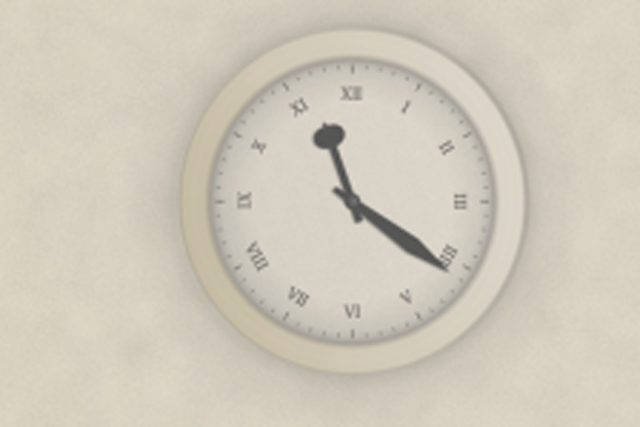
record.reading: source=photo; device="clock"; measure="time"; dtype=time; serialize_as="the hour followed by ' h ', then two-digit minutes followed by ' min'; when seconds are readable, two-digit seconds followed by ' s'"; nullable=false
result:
11 h 21 min
